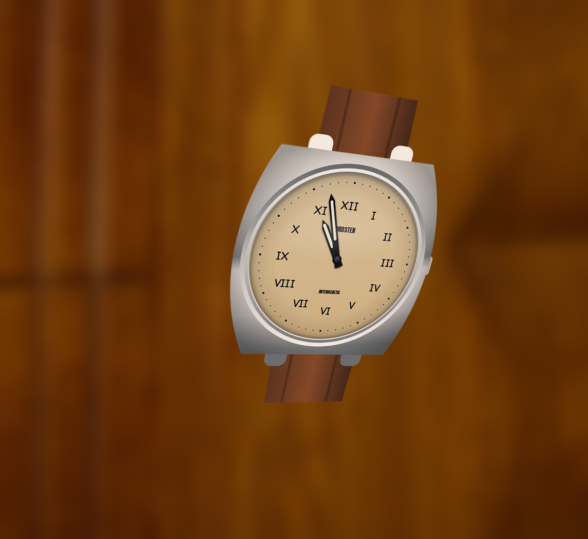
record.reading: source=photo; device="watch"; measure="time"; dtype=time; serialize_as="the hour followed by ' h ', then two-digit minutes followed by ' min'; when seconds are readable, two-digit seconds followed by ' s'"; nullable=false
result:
10 h 57 min
